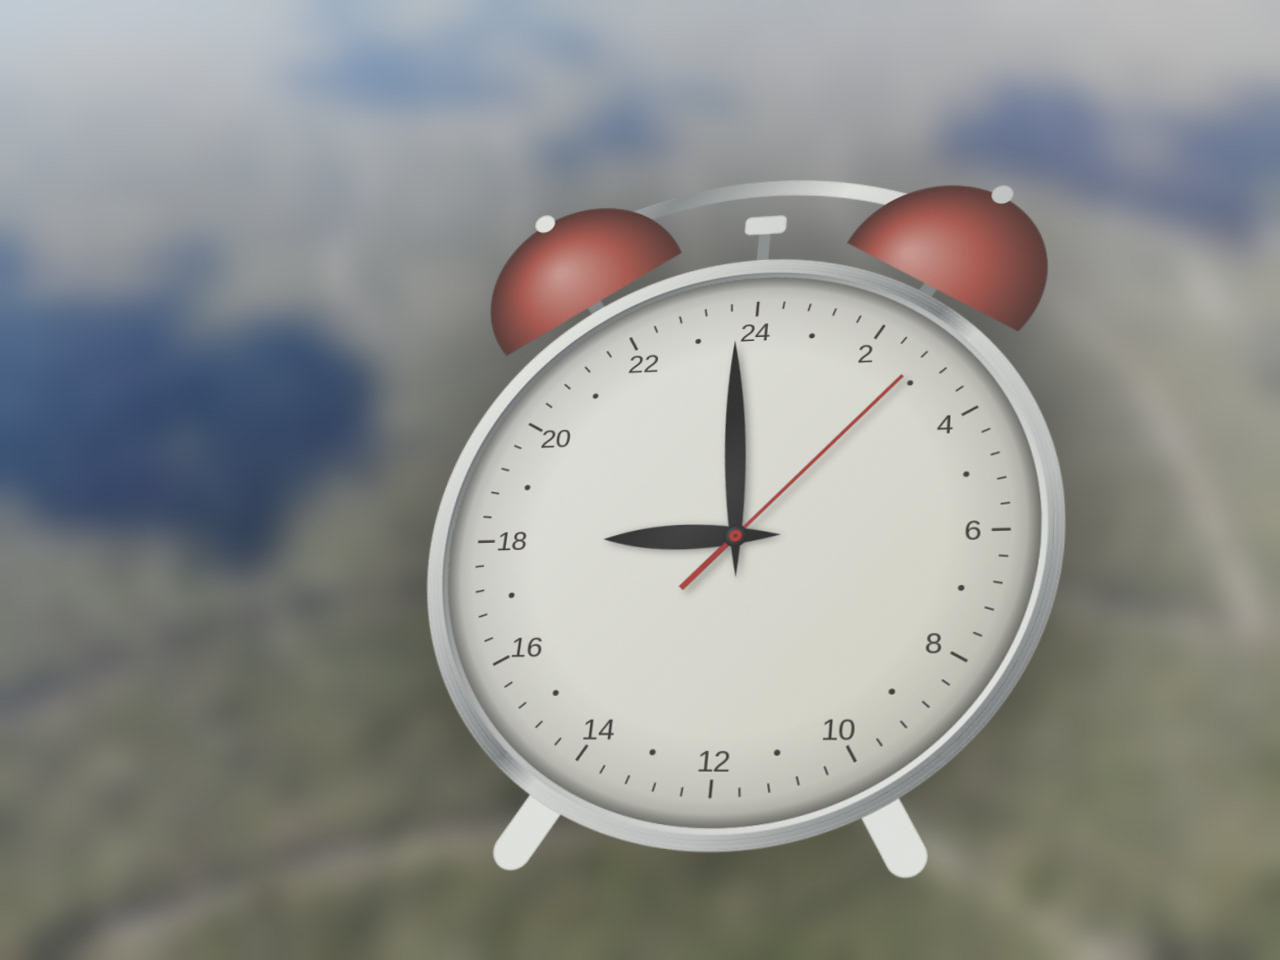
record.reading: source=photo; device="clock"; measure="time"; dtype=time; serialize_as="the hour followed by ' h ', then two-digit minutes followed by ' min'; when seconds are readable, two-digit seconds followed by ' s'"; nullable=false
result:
17 h 59 min 07 s
